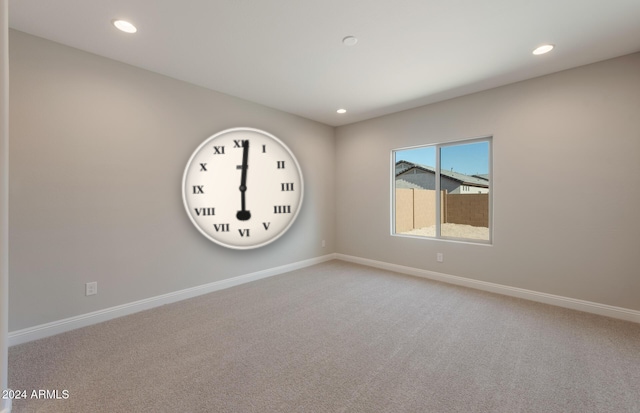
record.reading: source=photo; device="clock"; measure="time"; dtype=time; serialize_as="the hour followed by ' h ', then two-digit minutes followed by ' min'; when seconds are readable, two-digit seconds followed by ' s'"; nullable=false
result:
6 h 01 min
